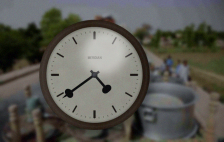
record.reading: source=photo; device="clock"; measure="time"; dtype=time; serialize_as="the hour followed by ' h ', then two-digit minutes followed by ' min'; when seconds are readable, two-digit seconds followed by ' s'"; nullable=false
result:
4 h 39 min
